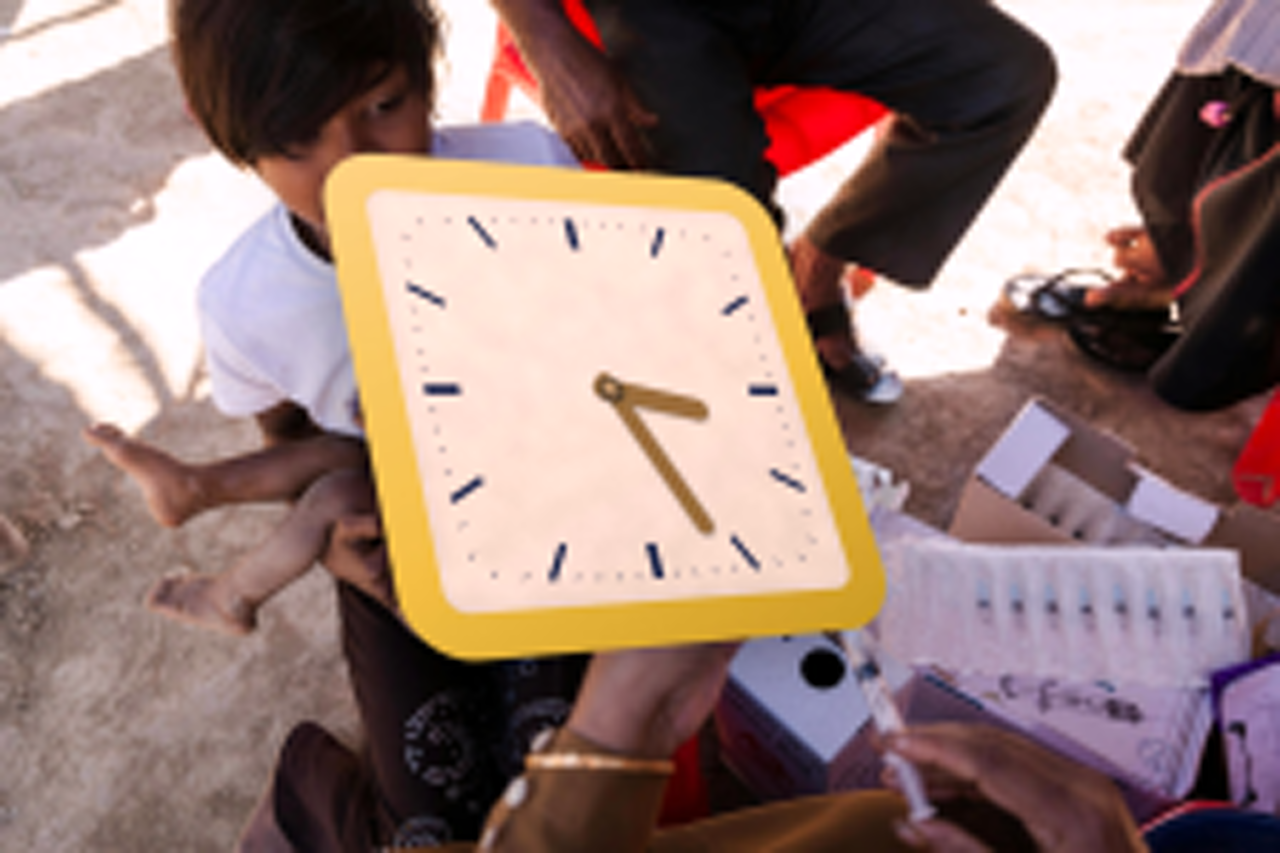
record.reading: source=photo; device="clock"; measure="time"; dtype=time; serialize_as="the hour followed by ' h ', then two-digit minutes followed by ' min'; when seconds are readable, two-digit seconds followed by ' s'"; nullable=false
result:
3 h 26 min
